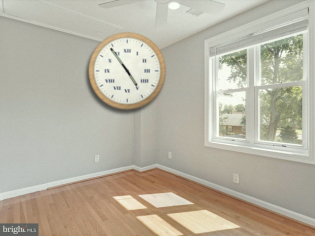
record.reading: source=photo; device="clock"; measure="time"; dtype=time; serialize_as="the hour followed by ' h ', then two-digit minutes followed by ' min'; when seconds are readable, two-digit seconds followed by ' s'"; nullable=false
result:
4 h 54 min
